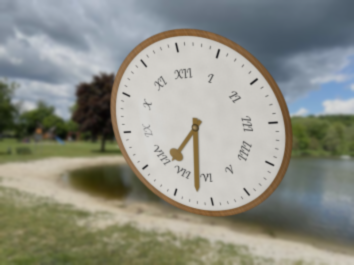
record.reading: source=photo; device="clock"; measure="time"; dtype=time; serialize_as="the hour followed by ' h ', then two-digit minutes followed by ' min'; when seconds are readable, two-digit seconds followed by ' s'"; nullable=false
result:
7 h 32 min
